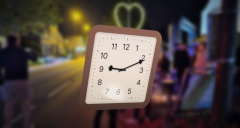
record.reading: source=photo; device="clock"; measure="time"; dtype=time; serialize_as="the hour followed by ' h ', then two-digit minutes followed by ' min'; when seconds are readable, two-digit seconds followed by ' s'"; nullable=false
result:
9 h 11 min
